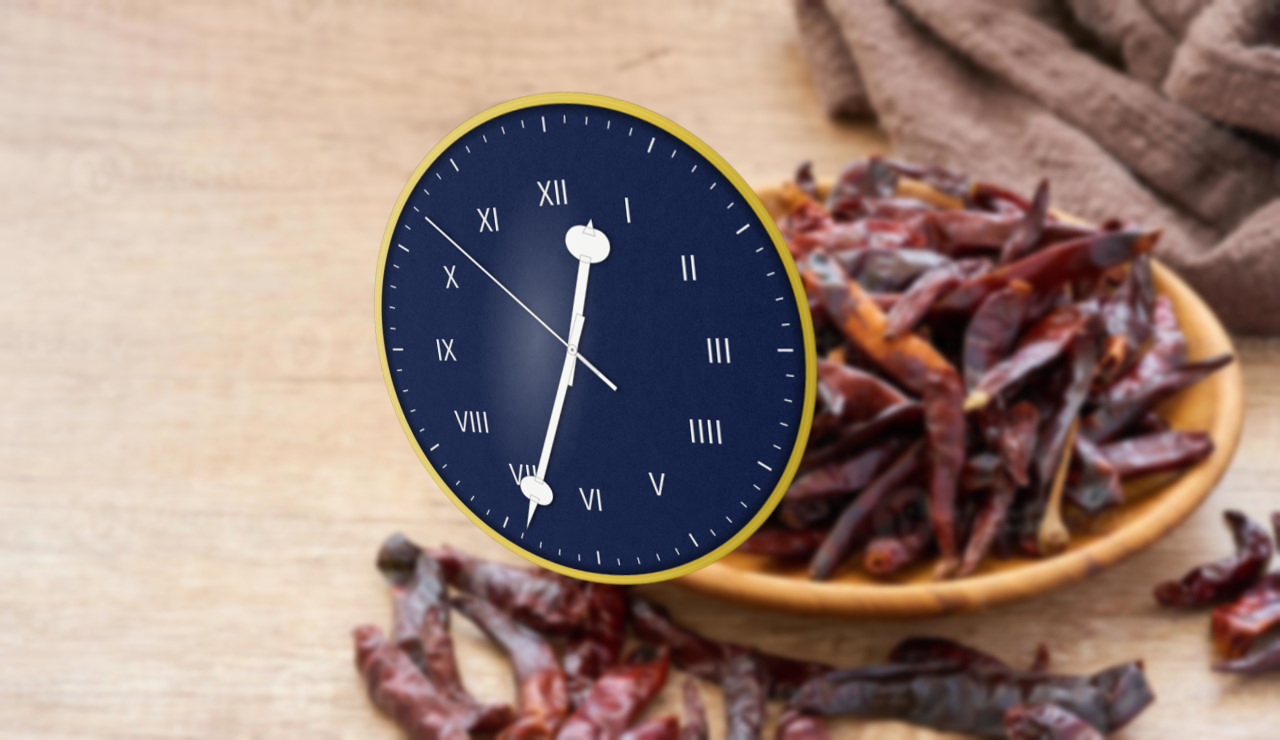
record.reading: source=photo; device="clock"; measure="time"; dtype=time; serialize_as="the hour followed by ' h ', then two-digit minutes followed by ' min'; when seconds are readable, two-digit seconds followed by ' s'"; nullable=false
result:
12 h 33 min 52 s
